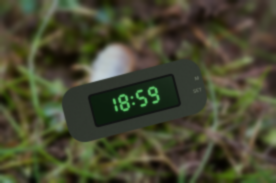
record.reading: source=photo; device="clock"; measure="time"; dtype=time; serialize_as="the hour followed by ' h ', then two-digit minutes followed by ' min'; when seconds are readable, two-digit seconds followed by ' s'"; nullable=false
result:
18 h 59 min
